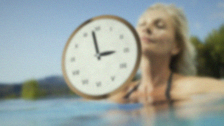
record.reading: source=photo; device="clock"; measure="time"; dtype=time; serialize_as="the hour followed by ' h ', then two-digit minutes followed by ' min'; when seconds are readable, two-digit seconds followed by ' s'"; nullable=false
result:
2 h 58 min
